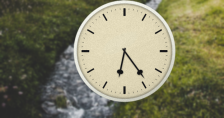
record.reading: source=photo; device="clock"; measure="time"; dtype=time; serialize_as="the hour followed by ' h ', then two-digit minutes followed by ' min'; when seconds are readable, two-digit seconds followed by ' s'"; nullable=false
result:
6 h 24 min
